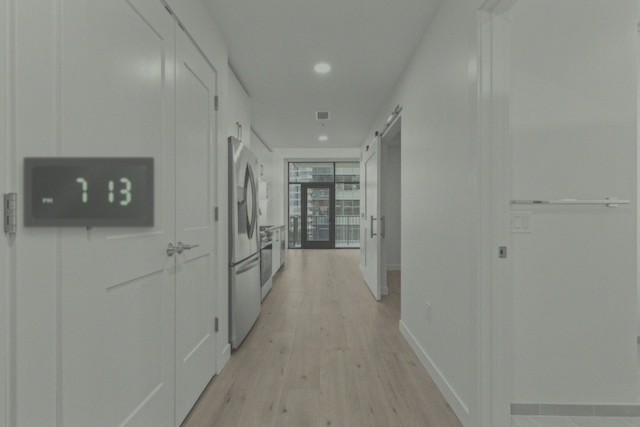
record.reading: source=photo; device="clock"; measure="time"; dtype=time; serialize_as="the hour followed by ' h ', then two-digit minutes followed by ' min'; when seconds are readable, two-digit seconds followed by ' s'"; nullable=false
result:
7 h 13 min
